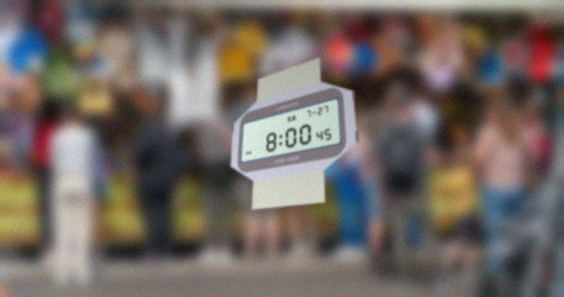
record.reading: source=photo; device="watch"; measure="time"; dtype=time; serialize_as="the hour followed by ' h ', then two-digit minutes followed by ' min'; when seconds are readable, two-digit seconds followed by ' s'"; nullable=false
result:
8 h 00 min
